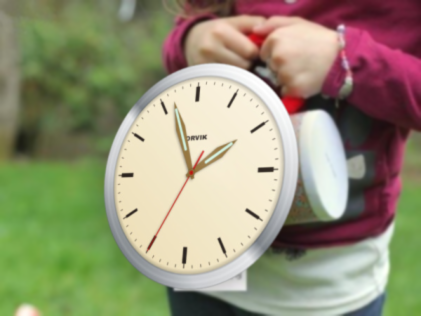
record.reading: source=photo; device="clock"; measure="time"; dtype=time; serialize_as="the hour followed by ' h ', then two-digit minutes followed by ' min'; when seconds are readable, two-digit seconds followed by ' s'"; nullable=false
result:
1 h 56 min 35 s
